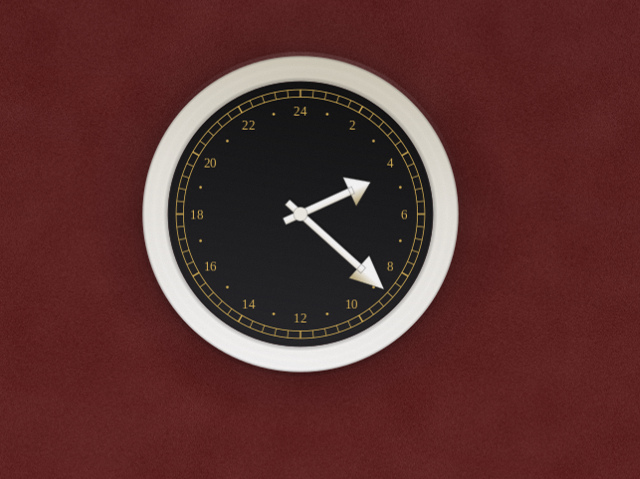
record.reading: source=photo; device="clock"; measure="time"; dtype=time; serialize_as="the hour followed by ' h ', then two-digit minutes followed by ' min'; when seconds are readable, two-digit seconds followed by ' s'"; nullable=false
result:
4 h 22 min
